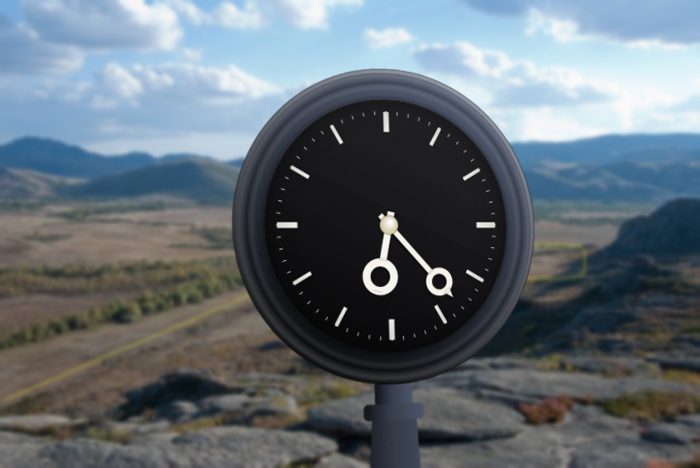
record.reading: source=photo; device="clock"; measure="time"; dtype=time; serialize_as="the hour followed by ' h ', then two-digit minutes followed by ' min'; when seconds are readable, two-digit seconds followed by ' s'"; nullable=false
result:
6 h 23 min
